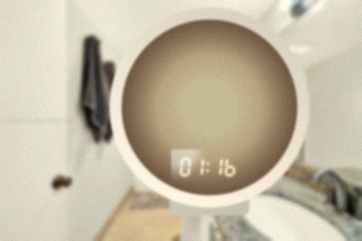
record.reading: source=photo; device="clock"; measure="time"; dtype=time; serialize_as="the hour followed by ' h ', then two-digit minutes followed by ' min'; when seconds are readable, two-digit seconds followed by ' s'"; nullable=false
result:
1 h 16 min
